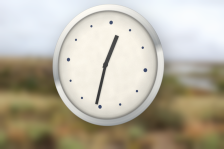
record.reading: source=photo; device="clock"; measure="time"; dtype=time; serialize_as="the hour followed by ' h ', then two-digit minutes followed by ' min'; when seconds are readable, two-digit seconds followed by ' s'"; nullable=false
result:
12 h 31 min
